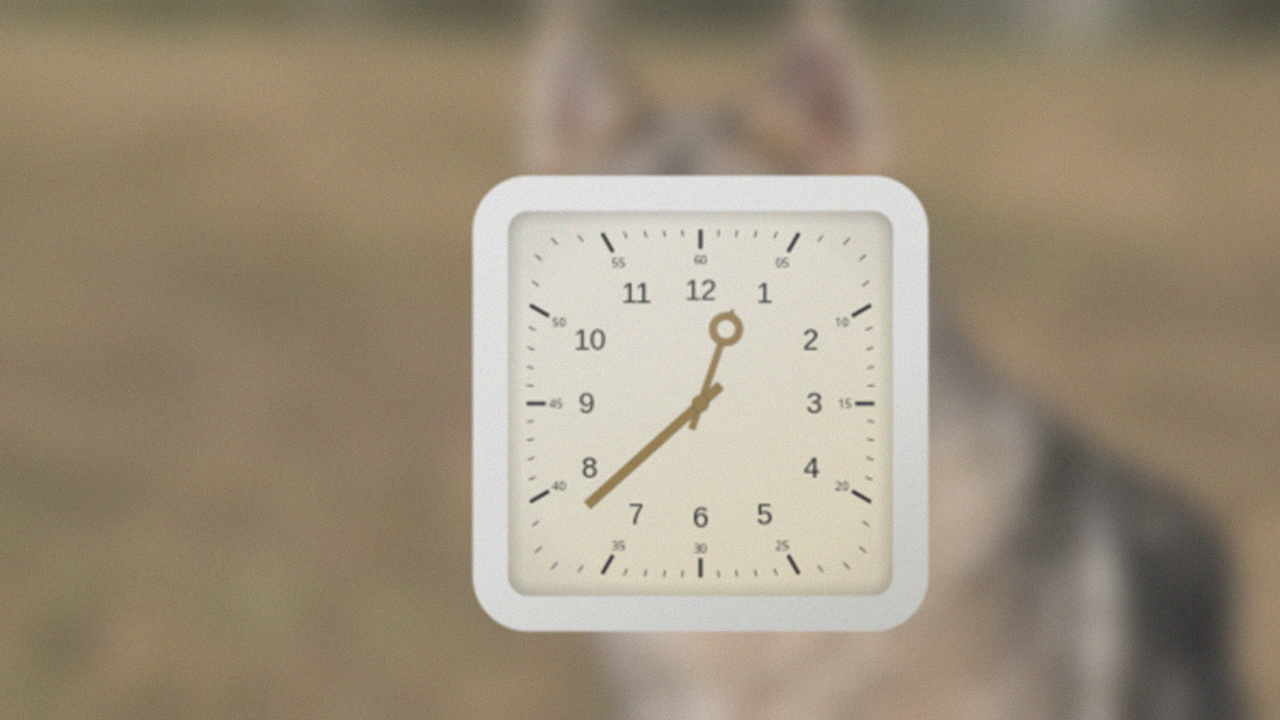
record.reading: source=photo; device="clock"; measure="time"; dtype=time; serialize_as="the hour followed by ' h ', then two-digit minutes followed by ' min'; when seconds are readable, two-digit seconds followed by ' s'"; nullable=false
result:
12 h 38 min
